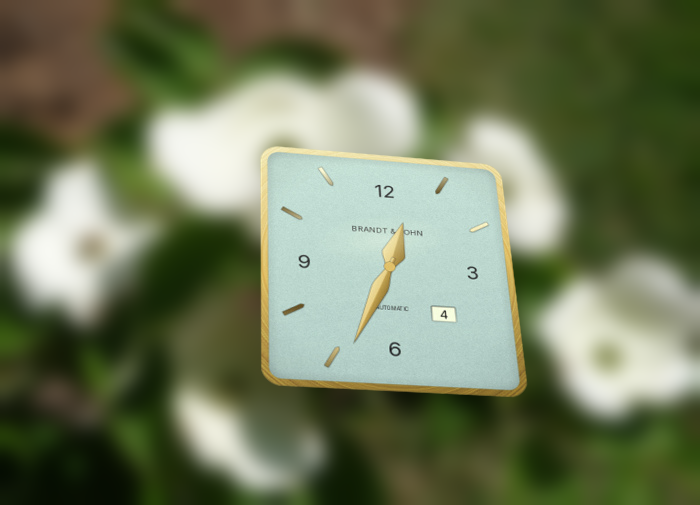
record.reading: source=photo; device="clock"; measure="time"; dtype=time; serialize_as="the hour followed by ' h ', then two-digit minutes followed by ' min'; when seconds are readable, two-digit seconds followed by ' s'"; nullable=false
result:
12 h 34 min
